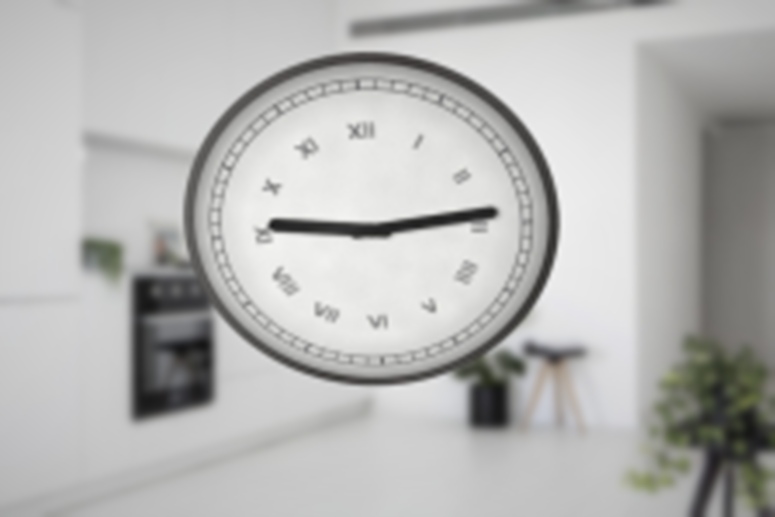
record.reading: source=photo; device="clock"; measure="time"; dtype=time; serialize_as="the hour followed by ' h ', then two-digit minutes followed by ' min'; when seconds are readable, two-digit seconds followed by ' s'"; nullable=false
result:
9 h 14 min
